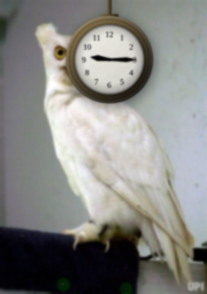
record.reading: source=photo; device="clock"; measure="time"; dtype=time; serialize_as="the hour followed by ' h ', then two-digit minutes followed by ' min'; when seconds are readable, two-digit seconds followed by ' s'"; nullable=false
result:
9 h 15 min
